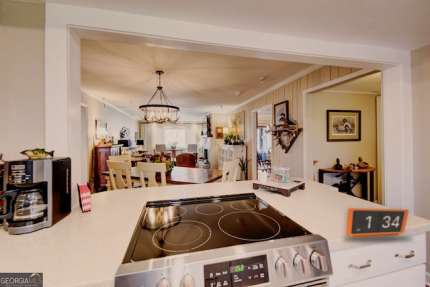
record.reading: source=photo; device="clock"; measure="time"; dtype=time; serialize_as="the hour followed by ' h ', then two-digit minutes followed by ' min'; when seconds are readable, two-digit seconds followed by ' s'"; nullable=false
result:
1 h 34 min
